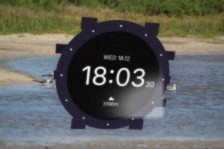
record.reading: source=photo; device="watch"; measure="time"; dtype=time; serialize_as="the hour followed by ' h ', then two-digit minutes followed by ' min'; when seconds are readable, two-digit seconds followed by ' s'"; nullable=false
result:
18 h 03 min
